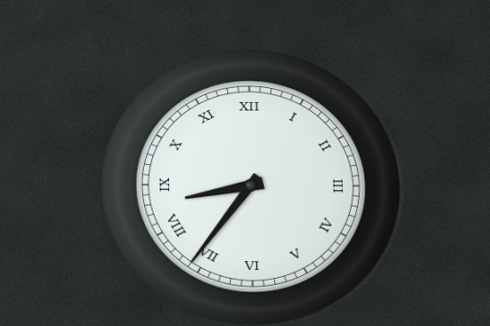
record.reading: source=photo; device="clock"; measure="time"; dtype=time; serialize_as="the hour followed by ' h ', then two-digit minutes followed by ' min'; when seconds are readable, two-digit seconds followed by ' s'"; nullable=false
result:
8 h 36 min
